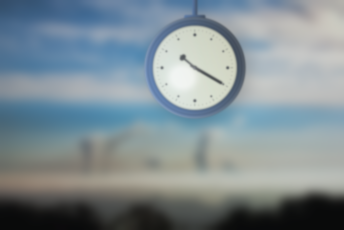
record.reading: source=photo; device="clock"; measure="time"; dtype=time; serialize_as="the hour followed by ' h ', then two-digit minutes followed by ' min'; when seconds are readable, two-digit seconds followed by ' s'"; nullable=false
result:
10 h 20 min
